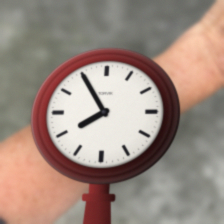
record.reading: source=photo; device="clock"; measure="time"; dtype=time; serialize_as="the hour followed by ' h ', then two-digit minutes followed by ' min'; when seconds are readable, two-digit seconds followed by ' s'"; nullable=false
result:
7 h 55 min
